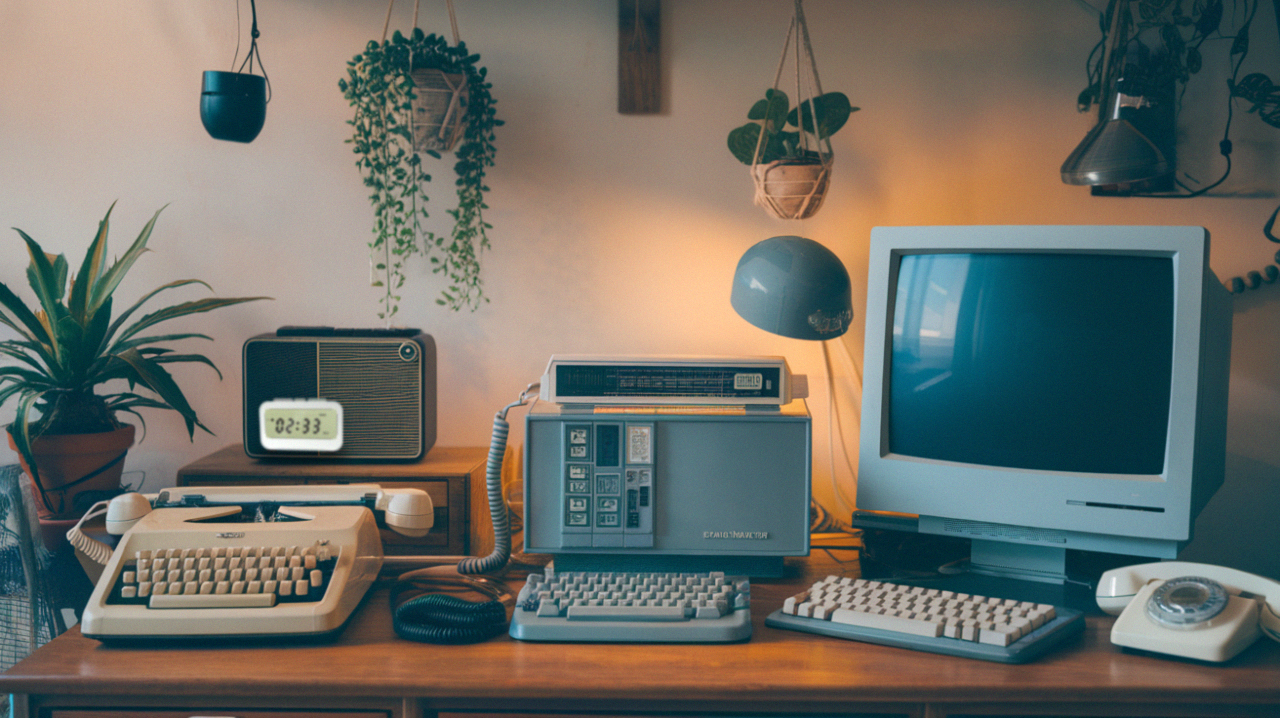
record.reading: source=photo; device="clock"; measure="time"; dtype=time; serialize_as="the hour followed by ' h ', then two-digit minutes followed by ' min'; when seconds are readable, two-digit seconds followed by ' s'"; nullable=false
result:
2 h 33 min
